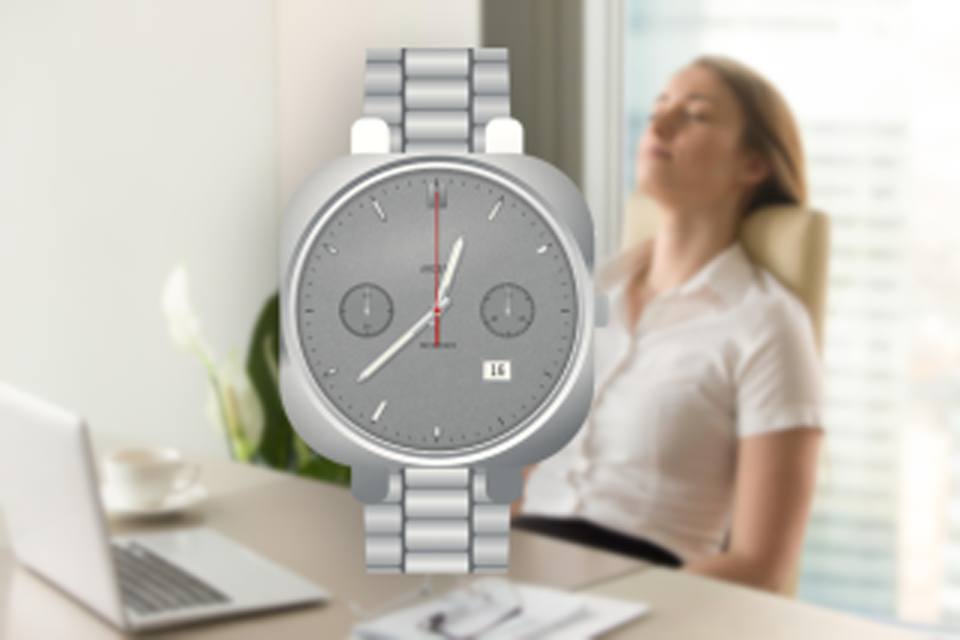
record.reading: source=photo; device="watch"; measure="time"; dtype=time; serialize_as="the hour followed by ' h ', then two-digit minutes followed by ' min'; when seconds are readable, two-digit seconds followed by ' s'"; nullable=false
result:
12 h 38 min
